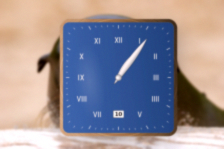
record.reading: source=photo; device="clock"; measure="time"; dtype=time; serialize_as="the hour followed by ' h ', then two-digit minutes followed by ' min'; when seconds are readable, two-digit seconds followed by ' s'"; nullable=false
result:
1 h 06 min
